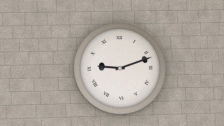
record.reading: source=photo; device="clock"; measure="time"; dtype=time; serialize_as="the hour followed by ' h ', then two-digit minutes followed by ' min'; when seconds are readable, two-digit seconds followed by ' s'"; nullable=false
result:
9 h 12 min
